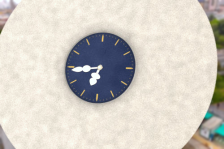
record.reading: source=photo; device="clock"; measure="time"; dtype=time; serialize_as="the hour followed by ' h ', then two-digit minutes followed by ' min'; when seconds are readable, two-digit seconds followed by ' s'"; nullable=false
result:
6 h 44 min
